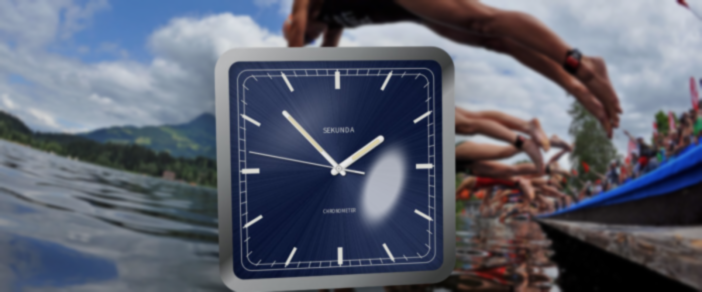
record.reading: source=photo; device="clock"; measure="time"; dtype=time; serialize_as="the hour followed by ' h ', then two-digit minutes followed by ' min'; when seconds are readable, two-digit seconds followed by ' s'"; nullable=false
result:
1 h 52 min 47 s
